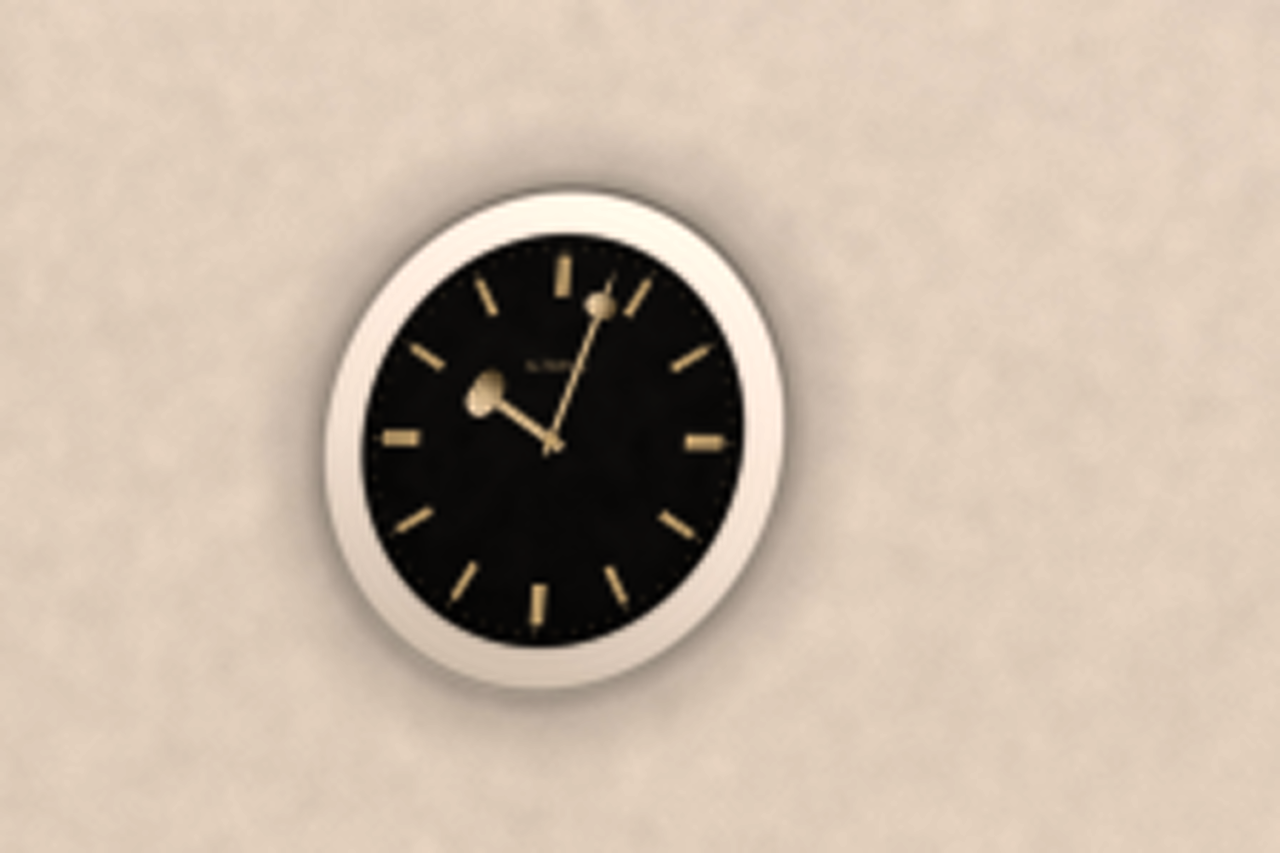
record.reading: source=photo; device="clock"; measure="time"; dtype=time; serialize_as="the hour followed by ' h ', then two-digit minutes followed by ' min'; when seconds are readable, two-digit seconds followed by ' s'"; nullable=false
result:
10 h 03 min
